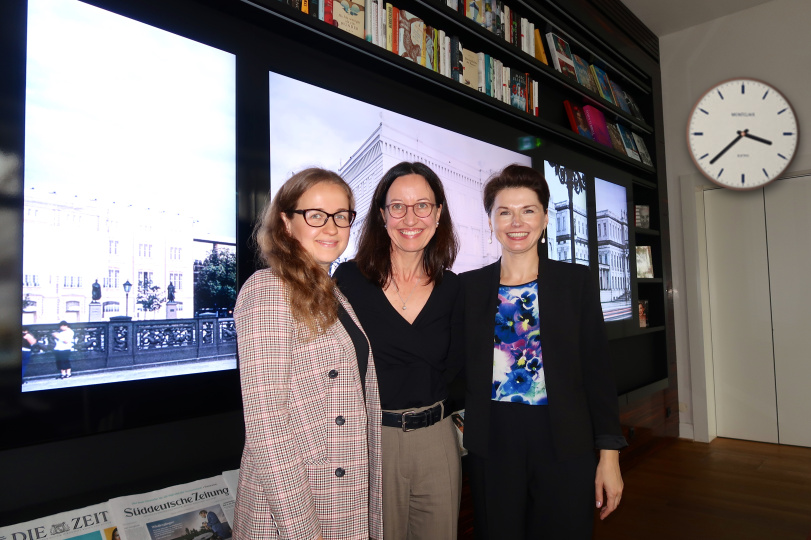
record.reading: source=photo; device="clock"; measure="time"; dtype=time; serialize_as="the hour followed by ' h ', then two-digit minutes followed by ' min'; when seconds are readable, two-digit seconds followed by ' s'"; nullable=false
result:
3 h 38 min
